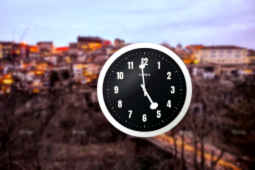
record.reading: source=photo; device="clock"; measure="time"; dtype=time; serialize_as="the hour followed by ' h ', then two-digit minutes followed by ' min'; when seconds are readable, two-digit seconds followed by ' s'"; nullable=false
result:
4 h 59 min
